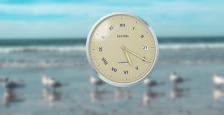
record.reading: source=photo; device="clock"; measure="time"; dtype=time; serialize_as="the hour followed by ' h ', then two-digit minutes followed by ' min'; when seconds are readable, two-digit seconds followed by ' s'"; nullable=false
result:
5 h 20 min
